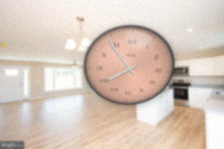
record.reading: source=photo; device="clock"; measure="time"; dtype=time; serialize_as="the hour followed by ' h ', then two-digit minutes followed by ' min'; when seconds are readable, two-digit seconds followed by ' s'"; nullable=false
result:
7 h 54 min
